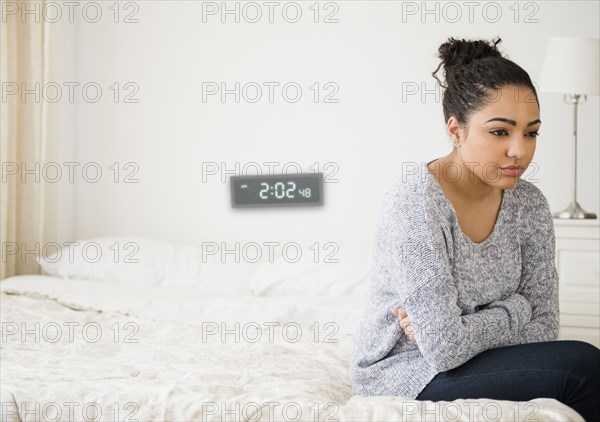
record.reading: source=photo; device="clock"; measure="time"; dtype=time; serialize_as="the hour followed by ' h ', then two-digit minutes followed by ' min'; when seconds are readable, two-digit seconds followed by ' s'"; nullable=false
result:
2 h 02 min
